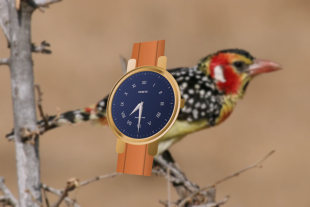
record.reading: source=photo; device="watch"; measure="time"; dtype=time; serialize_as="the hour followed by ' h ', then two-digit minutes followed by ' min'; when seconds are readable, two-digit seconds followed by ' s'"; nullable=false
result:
7 h 30 min
